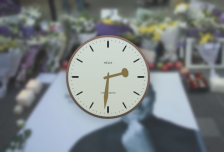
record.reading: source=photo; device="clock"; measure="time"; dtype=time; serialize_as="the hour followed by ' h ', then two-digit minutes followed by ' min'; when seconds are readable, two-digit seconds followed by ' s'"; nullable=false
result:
2 h 31 min
